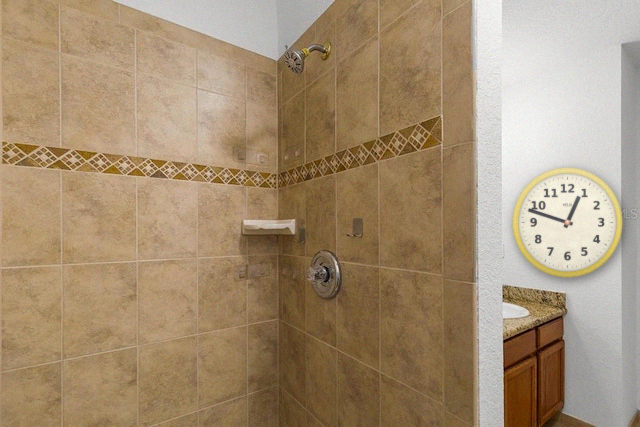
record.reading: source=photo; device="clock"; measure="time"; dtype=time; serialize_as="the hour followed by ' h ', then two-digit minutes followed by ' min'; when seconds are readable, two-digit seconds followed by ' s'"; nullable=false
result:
12 h 48 min
